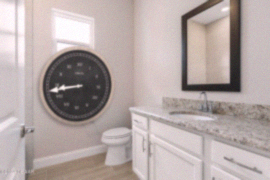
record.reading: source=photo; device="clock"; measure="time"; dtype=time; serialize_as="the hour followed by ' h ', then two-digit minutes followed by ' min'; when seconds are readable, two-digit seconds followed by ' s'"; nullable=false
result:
8 h 43 min
